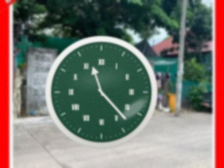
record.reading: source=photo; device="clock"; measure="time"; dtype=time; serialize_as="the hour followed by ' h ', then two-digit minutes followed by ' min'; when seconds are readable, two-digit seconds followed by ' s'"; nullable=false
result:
11 h 23 min
